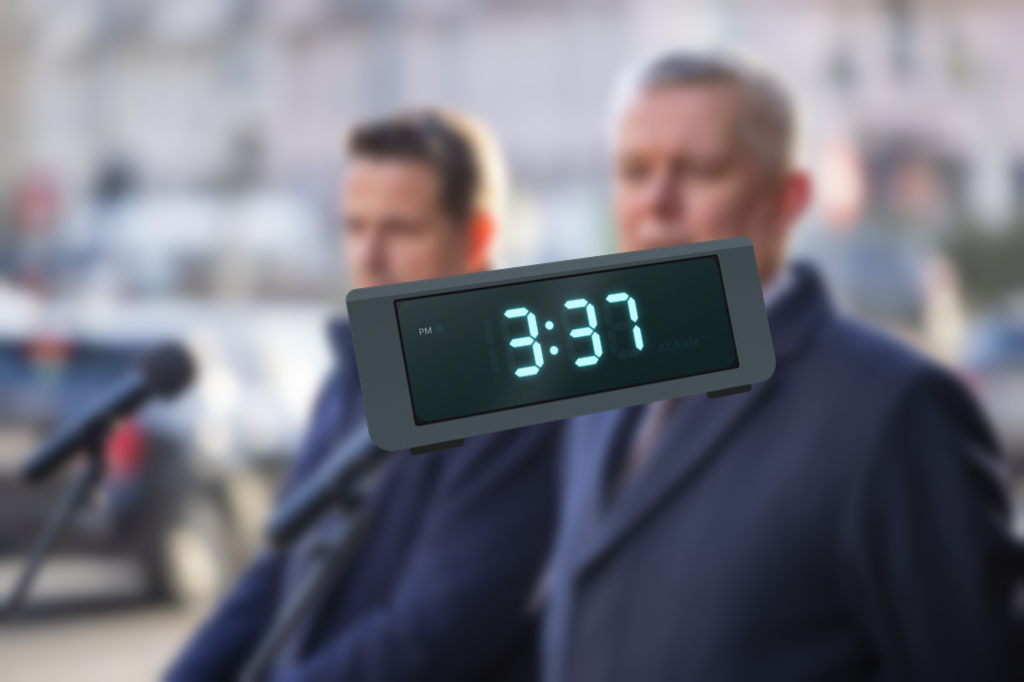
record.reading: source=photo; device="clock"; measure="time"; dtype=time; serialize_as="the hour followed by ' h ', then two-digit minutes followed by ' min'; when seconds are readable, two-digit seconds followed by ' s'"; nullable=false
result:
3 h 37 min
